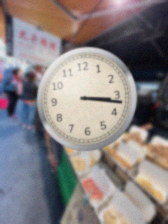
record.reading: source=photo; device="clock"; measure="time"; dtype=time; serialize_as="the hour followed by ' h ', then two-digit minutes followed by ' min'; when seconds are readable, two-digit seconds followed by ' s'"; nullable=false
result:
3 h 17 min
